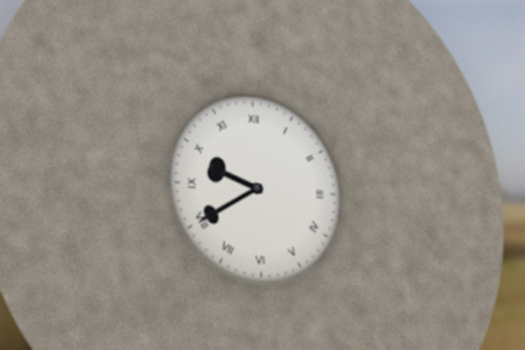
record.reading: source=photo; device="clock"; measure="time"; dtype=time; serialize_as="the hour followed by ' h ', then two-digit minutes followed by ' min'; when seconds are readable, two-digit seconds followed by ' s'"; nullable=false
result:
9 h 40 min
